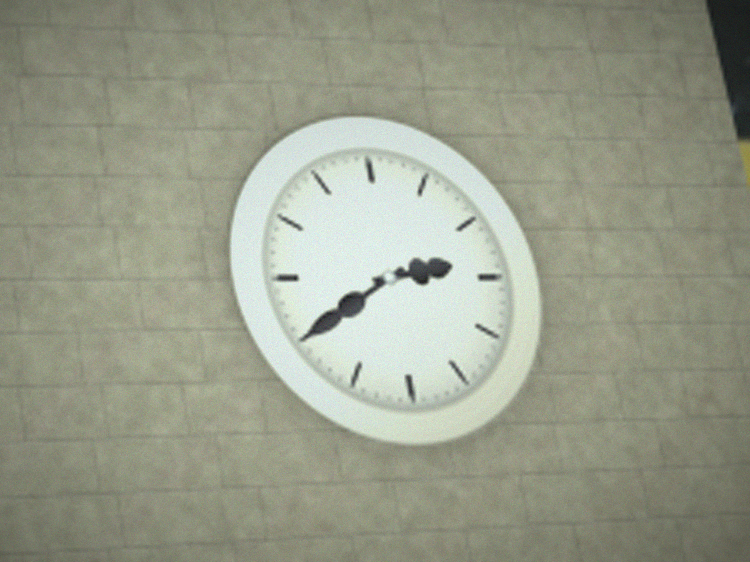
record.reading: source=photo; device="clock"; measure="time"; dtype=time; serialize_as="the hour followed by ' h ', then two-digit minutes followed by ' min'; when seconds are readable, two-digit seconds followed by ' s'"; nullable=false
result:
2 h 40 min
